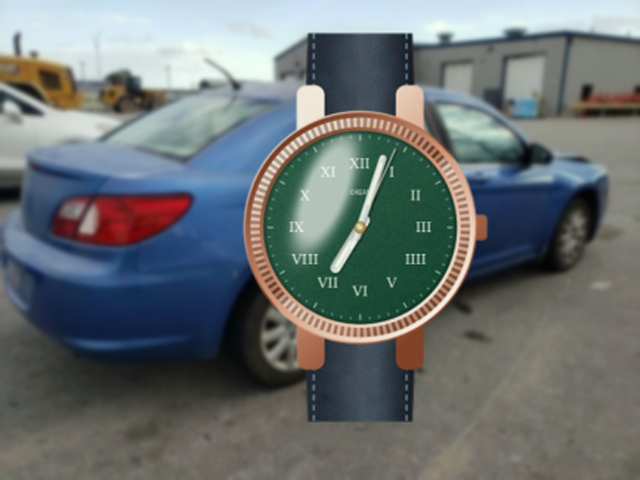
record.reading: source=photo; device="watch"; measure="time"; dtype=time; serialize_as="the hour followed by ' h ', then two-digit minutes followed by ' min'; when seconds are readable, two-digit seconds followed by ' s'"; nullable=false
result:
7 h 03 min 04 s
